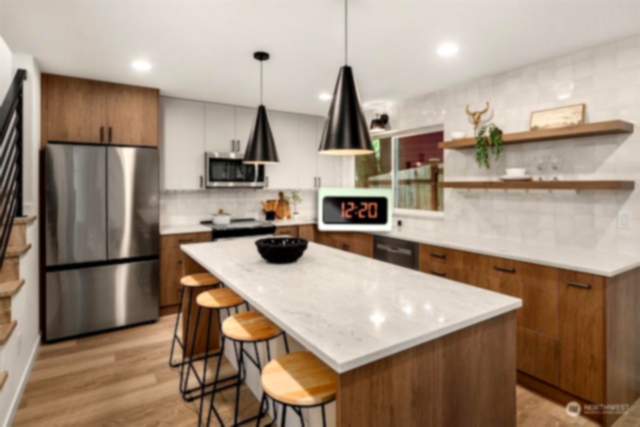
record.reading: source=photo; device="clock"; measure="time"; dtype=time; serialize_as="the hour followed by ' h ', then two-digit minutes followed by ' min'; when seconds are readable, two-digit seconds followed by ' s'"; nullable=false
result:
12 h 20 min
